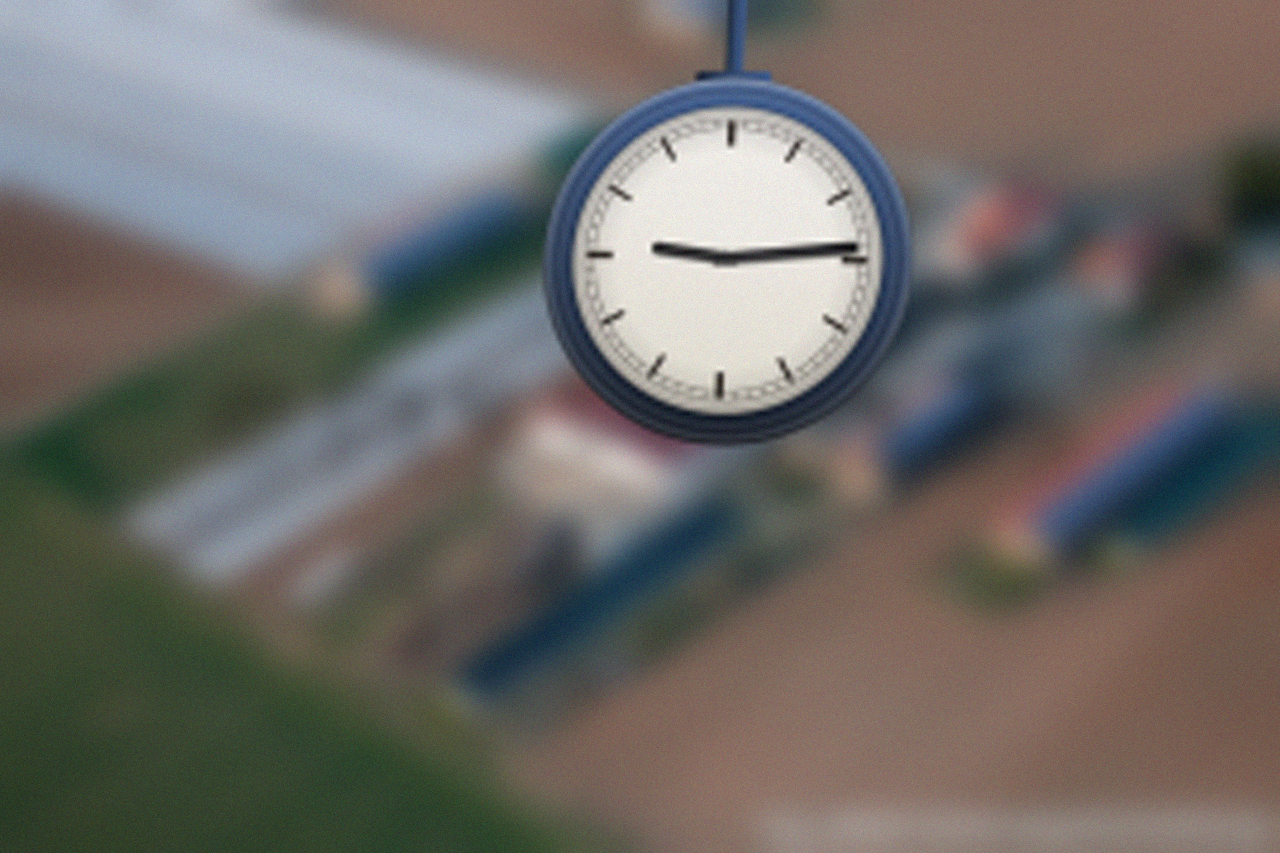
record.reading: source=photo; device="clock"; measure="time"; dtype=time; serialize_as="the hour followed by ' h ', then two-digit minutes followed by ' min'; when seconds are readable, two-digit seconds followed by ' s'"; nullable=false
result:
9 h 14 min
